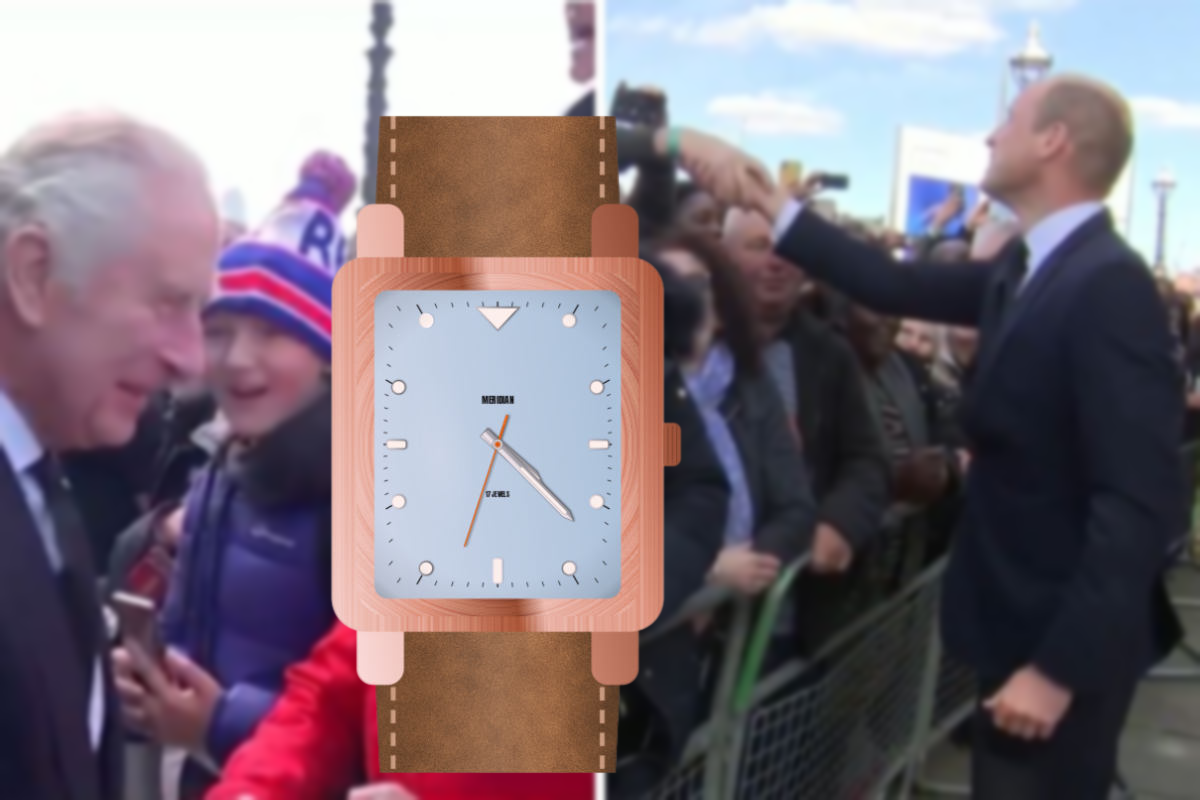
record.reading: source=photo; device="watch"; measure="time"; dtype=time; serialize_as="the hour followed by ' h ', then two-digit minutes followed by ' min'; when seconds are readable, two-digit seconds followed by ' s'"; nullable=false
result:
4 h 22 min 33 s
